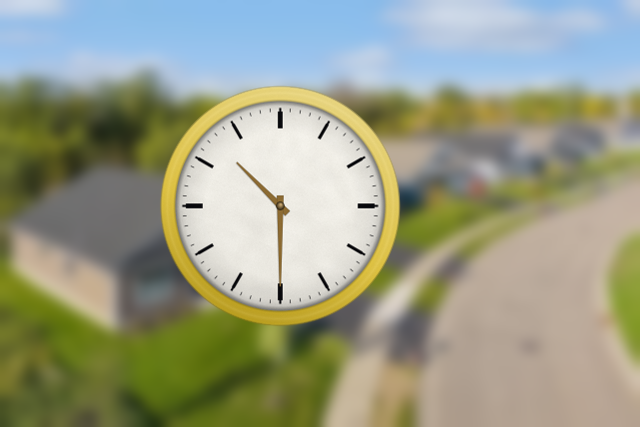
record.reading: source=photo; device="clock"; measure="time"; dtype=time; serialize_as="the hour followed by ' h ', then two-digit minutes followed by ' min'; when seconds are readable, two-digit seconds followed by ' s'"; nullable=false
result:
10 h 30 min
